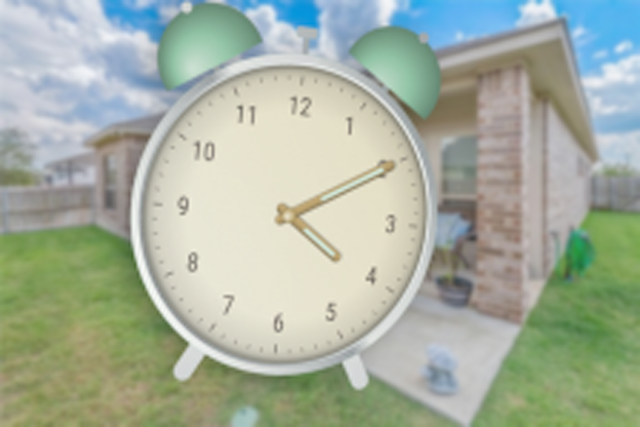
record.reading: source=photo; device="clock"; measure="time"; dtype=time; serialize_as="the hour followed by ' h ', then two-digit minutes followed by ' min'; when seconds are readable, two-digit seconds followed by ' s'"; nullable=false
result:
4 h 10 min
